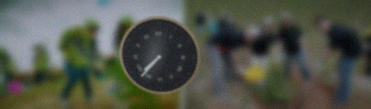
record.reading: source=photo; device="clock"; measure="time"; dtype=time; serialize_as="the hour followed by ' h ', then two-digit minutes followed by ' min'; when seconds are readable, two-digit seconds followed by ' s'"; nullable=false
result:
7 h 37 min
